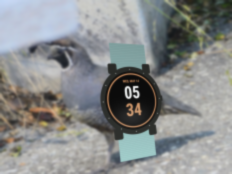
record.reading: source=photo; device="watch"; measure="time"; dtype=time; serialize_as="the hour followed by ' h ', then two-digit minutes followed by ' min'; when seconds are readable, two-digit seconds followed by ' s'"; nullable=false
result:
5 h 34 min
